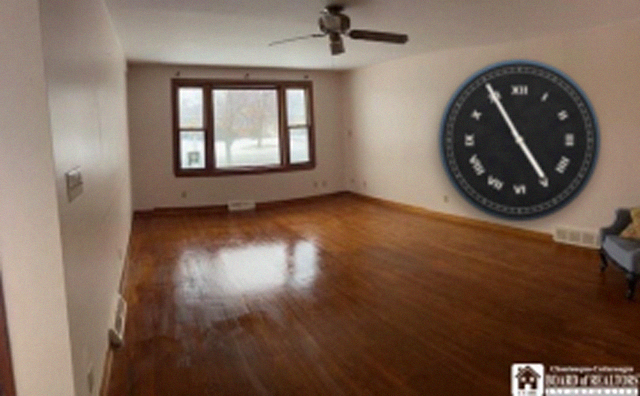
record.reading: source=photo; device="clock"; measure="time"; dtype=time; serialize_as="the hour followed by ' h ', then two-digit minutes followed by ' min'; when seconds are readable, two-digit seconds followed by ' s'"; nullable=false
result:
4 h 55 min
